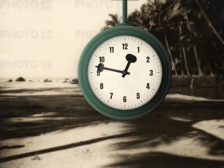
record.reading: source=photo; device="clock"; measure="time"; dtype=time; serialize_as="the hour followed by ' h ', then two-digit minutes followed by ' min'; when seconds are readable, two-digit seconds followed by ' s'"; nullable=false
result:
12 h 47 min
